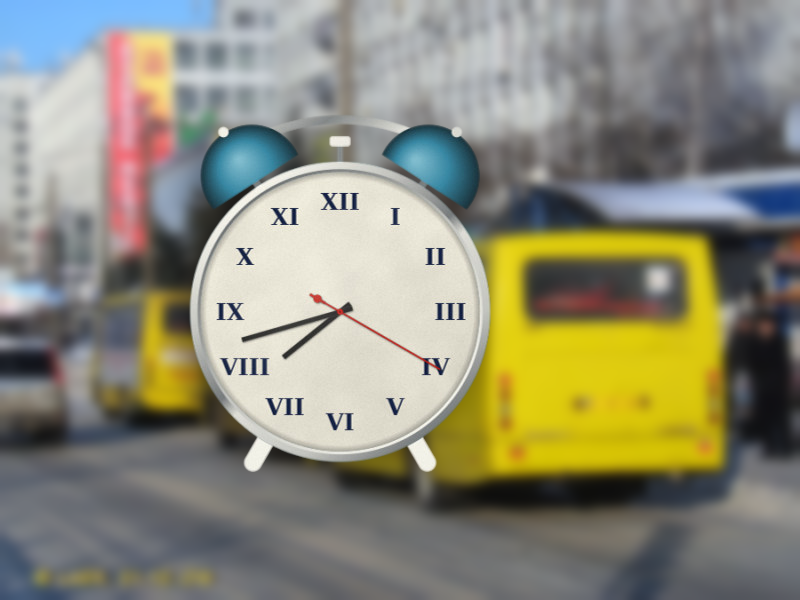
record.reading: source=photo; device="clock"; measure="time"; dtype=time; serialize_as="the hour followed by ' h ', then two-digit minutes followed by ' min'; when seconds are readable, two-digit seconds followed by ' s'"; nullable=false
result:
7 h 42 min 20 s
